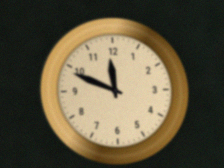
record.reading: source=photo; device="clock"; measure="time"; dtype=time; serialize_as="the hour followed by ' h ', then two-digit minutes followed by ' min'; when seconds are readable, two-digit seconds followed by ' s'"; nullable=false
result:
11 h 49 min
